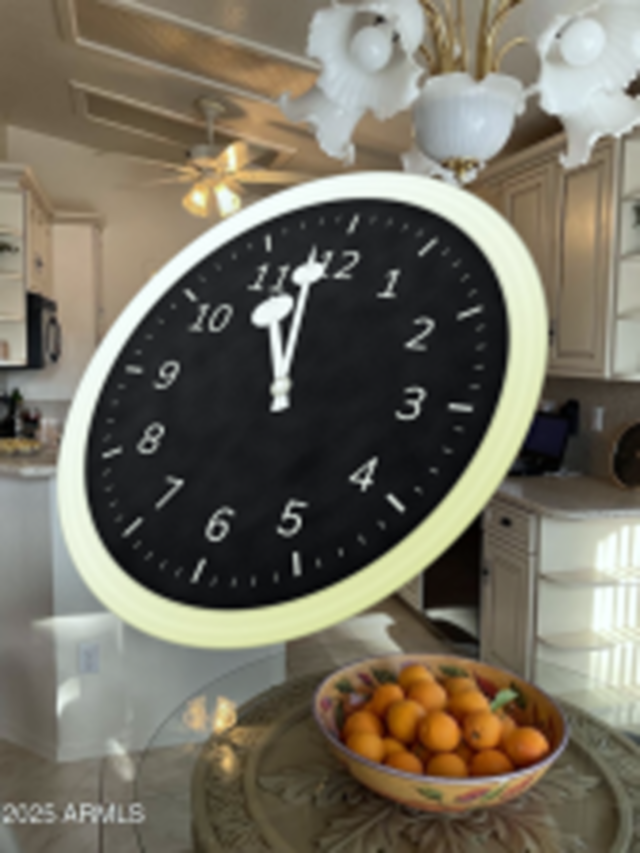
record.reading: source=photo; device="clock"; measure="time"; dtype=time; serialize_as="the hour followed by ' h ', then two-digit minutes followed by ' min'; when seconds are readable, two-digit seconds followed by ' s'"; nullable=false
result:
10 h 58 min
